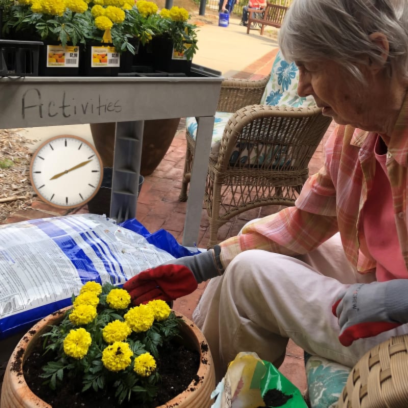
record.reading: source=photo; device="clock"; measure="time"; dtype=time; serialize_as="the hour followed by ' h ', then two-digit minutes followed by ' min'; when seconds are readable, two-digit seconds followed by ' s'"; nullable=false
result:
8 h 11 min
